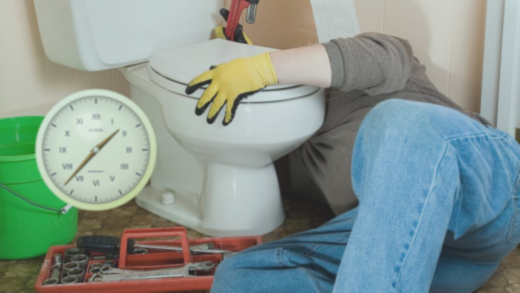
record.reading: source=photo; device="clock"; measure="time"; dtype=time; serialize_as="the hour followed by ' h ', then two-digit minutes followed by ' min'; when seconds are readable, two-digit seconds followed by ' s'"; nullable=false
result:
1 h 37 min
